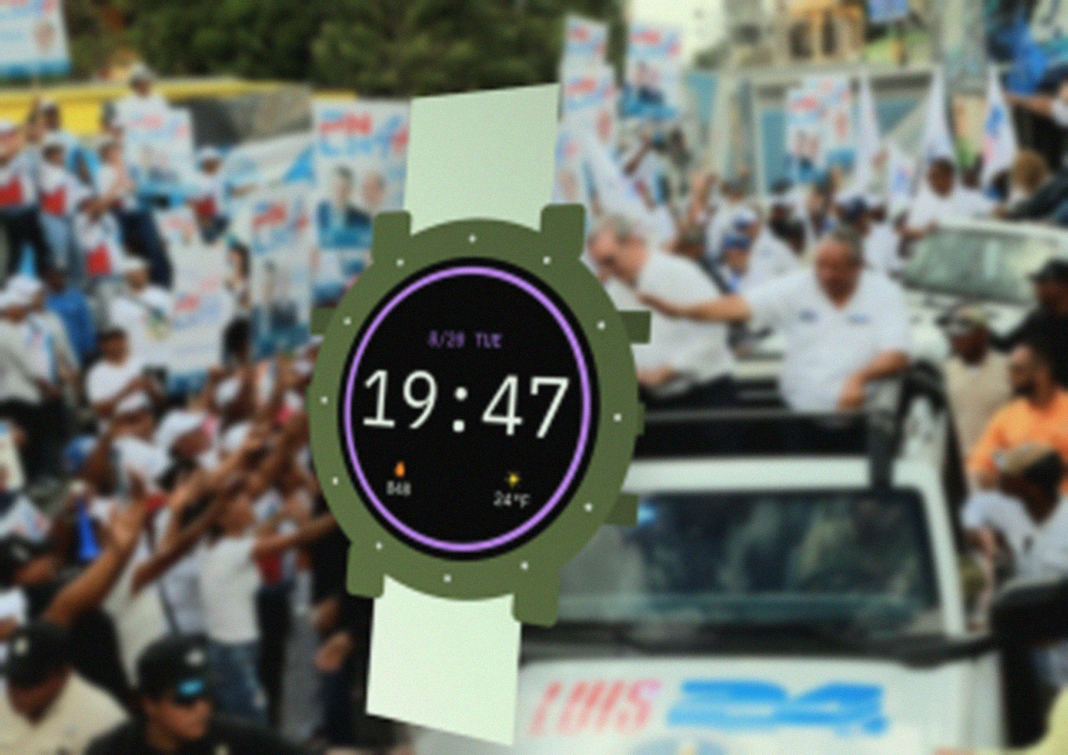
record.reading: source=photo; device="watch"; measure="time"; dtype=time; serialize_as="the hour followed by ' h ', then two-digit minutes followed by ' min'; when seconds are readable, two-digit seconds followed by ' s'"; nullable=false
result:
19 h 47 min
